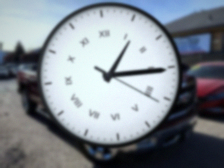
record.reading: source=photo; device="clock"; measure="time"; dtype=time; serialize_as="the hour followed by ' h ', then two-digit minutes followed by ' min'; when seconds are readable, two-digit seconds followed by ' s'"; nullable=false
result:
1 h 15 min 21 s
